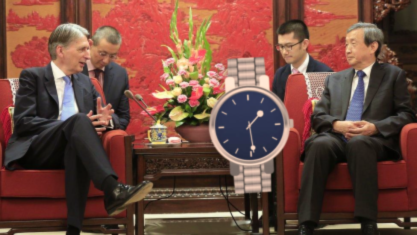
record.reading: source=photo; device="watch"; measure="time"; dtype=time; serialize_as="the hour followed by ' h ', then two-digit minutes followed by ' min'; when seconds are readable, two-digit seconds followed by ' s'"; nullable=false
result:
1 h 29 min
